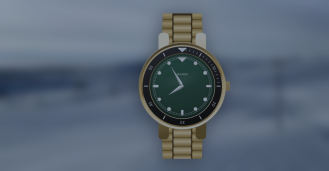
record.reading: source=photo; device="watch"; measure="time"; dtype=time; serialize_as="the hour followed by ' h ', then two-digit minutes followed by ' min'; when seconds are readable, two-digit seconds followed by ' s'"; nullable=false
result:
7 h 55 min
